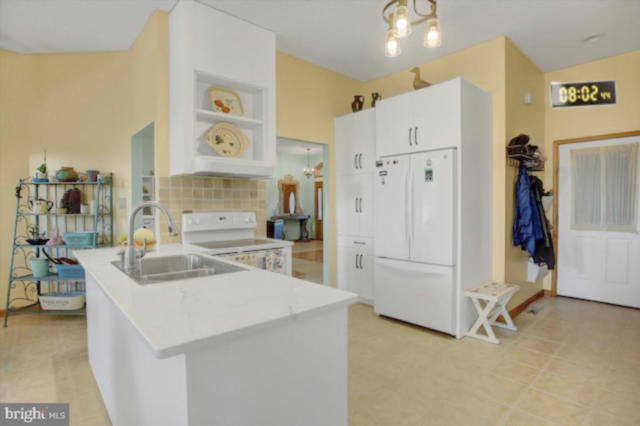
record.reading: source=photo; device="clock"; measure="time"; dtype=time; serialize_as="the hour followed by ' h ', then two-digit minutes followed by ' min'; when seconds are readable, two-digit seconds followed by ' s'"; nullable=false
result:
8 h 02 min
